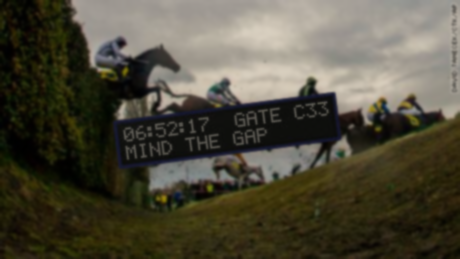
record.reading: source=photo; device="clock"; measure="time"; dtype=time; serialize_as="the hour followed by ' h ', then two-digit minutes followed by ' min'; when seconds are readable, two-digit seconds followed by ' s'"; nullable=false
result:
6 h 52 min 17 s
